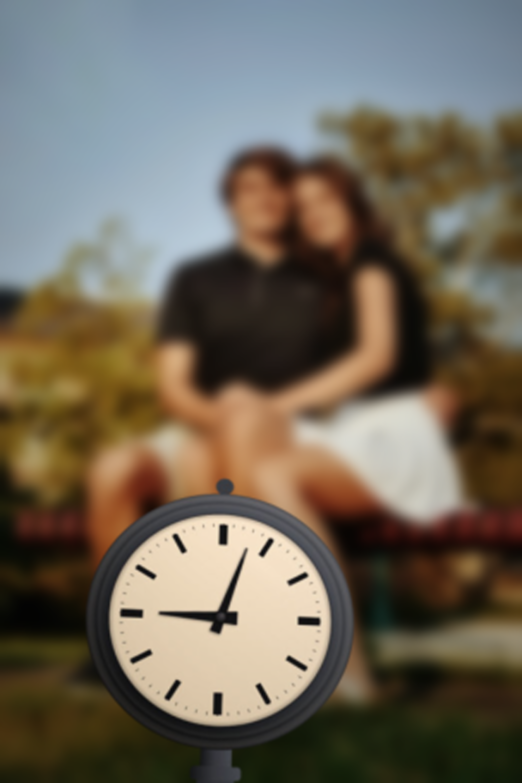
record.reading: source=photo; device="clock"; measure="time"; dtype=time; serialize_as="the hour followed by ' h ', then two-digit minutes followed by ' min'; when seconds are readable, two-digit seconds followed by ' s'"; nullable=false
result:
9 h 03 min
